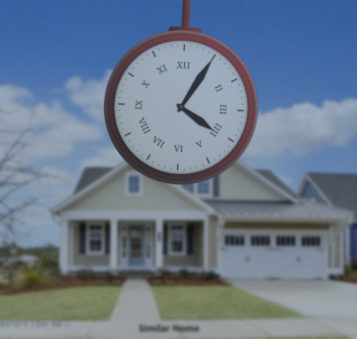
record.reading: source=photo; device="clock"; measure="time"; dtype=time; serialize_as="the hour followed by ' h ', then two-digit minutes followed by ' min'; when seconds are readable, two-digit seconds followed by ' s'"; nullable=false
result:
4 h 05 min
